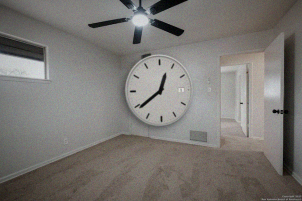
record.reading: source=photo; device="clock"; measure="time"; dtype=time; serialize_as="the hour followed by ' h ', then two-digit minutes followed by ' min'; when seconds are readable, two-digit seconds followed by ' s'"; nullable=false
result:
12 h 39 min
